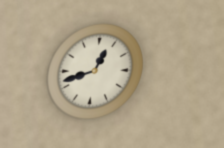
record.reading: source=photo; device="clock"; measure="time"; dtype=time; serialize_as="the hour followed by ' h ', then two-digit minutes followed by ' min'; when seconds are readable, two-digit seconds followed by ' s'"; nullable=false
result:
12 h 42 min
